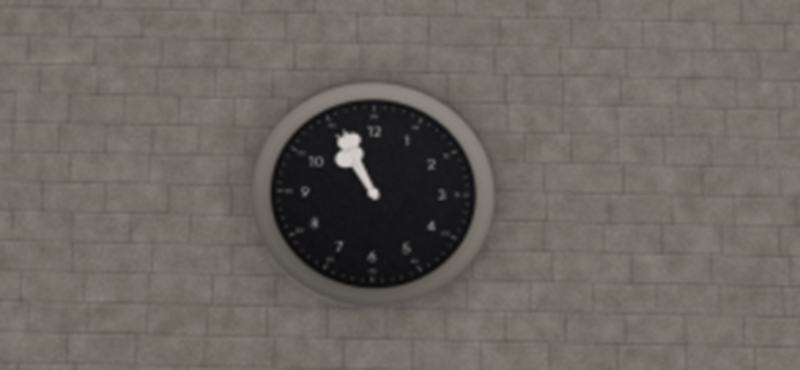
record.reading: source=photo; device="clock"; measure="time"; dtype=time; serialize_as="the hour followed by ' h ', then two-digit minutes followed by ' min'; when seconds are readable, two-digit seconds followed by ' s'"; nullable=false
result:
10 h 56 min
